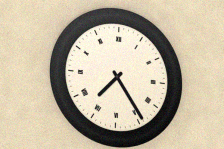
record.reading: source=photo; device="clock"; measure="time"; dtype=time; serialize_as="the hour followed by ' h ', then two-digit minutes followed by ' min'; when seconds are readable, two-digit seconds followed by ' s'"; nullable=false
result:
7 h 24 min
